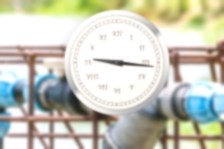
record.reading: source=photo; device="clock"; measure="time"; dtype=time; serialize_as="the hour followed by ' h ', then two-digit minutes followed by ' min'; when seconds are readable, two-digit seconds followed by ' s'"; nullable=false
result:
9 h 16 min
